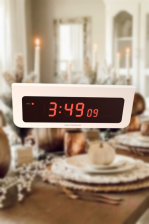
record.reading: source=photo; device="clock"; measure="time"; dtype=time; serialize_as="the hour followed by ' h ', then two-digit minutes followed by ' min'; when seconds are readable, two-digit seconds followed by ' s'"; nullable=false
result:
3 h 49 min 09 s
